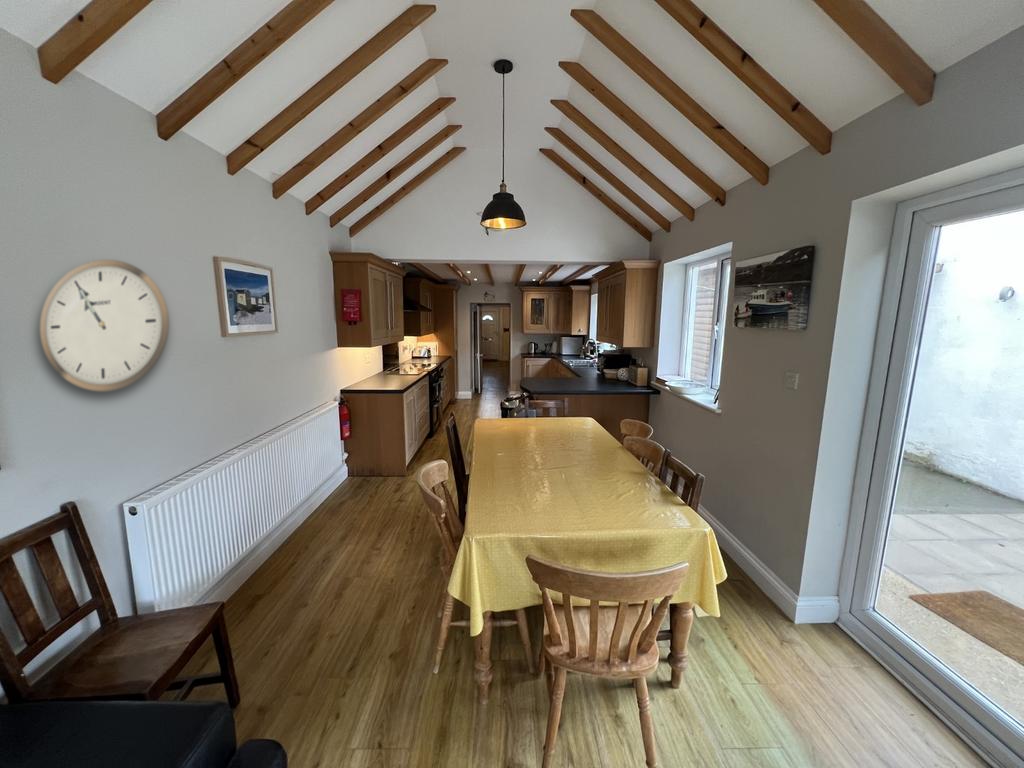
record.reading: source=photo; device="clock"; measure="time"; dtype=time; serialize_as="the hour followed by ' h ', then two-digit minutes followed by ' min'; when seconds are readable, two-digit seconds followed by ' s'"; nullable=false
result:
10 h 55 min
